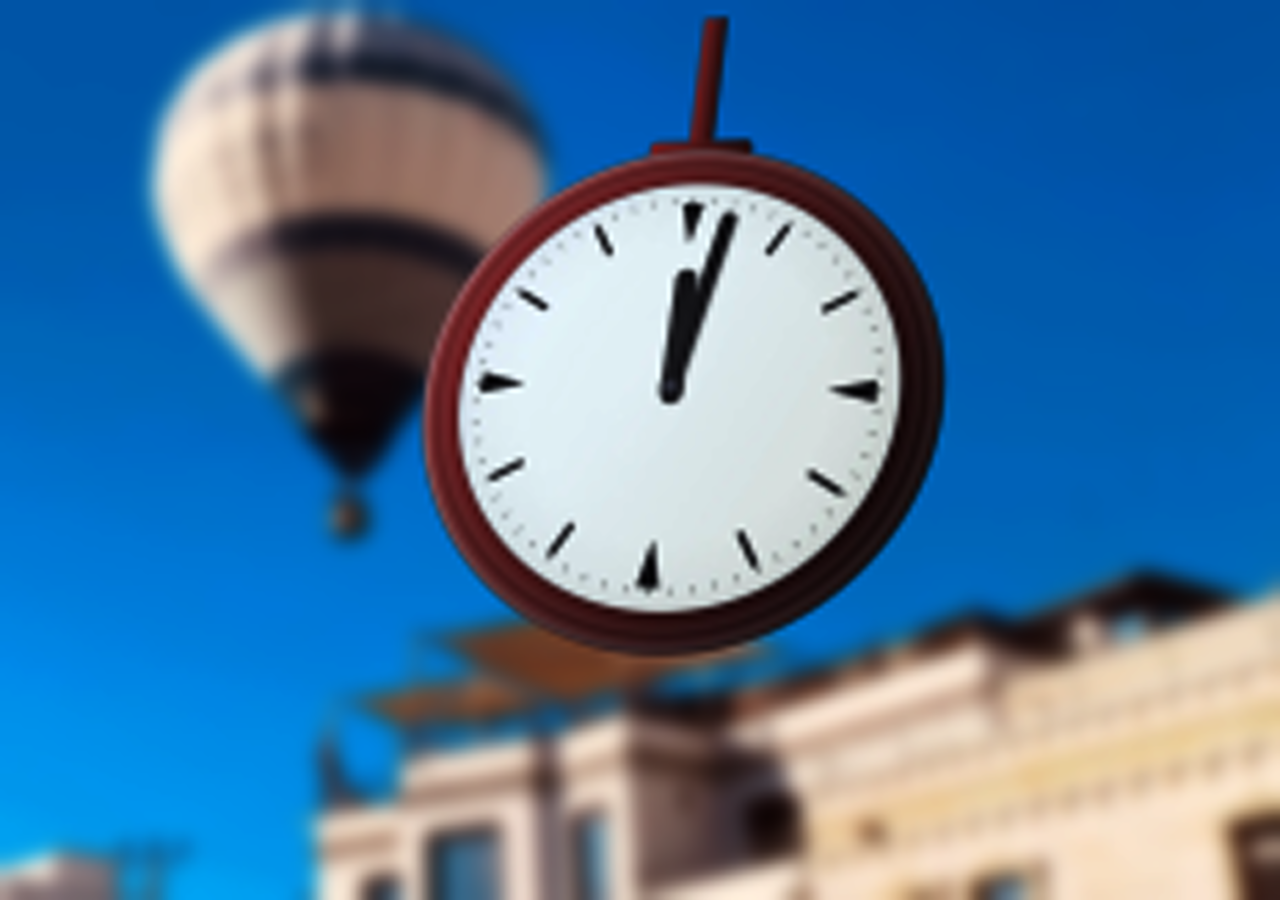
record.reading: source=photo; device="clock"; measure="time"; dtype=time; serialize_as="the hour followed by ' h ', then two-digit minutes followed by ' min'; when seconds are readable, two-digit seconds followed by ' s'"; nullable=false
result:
12 h 02 min
